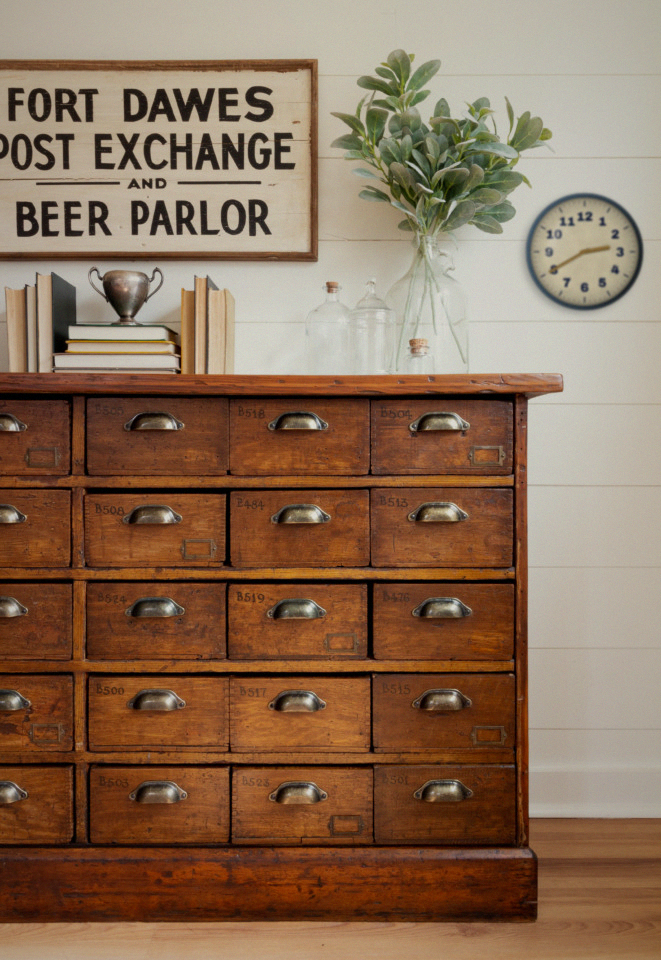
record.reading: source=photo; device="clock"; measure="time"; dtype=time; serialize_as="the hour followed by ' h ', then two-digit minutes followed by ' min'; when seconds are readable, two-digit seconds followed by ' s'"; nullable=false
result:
2 h 40 min
